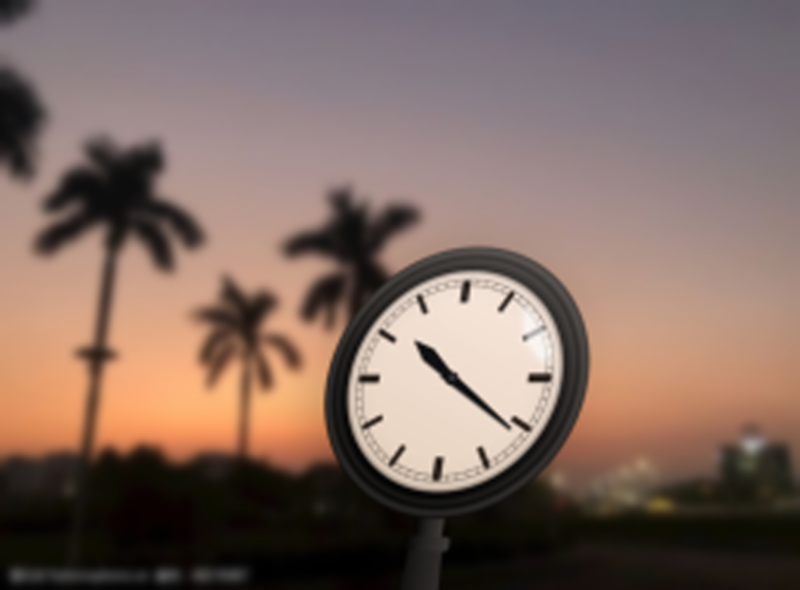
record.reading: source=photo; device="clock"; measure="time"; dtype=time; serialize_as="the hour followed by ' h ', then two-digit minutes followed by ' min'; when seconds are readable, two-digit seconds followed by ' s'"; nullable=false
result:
10 h 21 min
